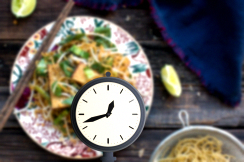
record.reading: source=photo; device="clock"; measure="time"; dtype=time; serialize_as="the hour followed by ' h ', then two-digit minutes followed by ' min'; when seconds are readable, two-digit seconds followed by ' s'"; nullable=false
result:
12 h 42 min
